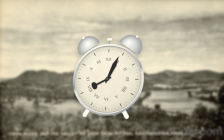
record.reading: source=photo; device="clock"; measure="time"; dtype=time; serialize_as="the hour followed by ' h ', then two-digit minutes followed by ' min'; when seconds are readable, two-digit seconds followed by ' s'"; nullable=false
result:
8 h 04 min
